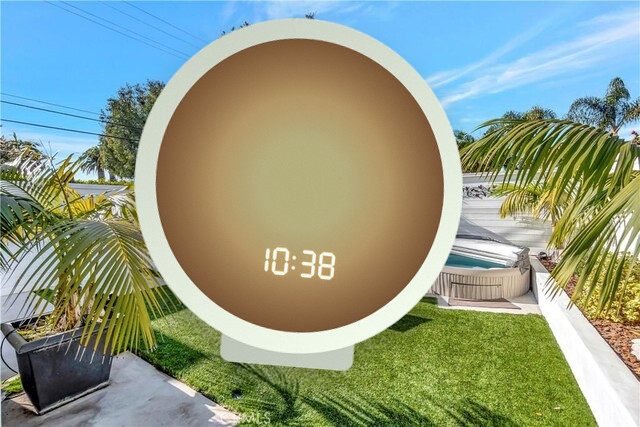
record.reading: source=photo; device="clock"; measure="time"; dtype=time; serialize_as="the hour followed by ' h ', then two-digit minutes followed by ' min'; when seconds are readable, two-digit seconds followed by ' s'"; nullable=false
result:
10 h 38 min
